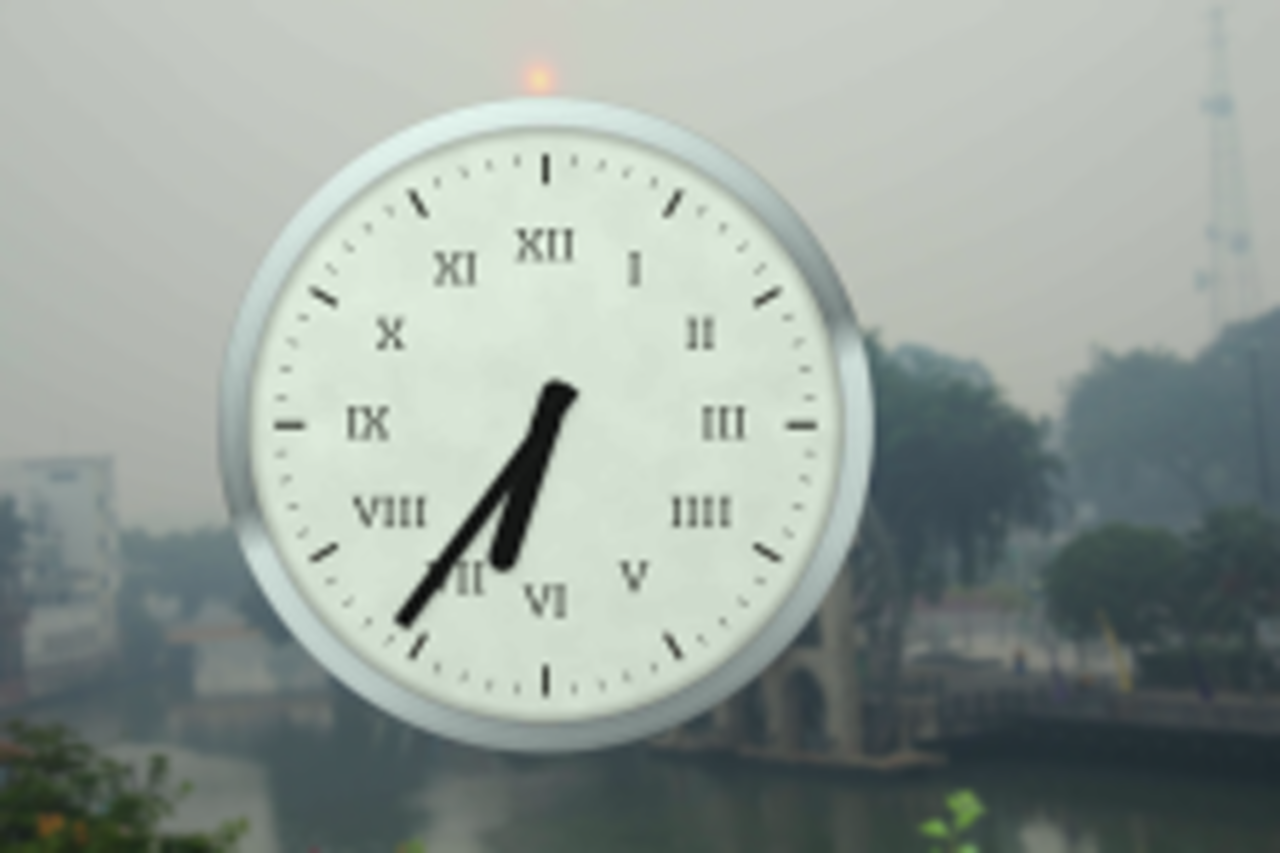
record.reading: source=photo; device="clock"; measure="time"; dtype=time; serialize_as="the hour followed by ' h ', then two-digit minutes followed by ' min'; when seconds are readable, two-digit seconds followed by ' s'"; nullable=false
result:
6 h 36 min
